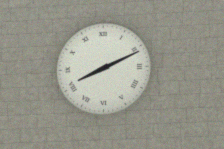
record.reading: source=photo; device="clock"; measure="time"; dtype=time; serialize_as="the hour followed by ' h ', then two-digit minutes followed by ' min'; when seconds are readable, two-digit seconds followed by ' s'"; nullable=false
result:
8 h 11 min
